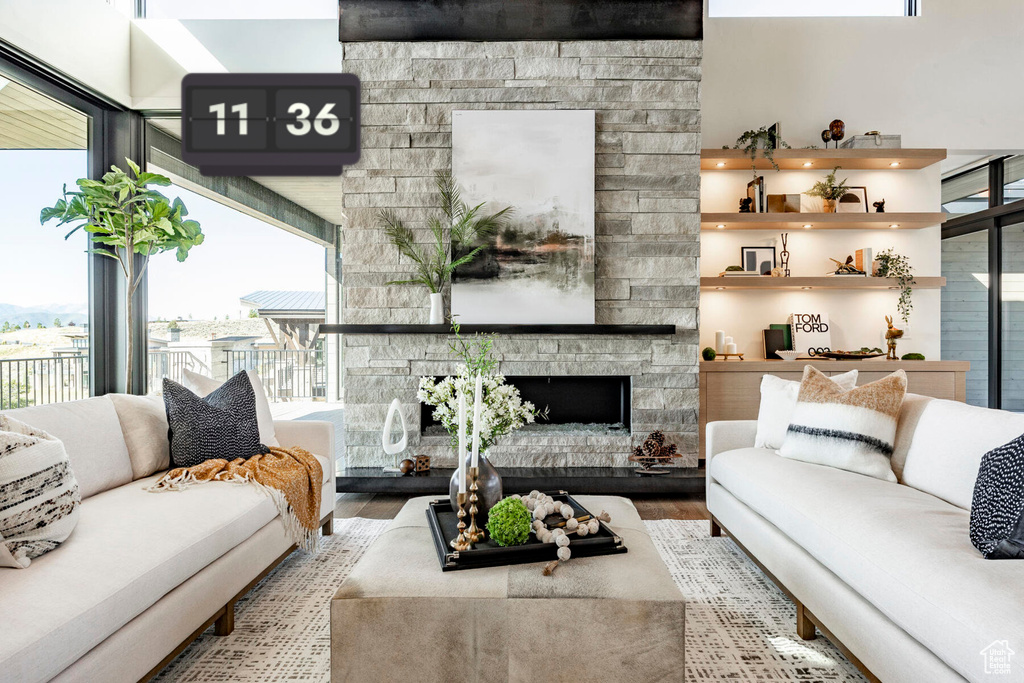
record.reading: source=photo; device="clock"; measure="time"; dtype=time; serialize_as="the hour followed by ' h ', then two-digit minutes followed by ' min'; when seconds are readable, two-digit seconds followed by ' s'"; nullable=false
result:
11 h 36 min
